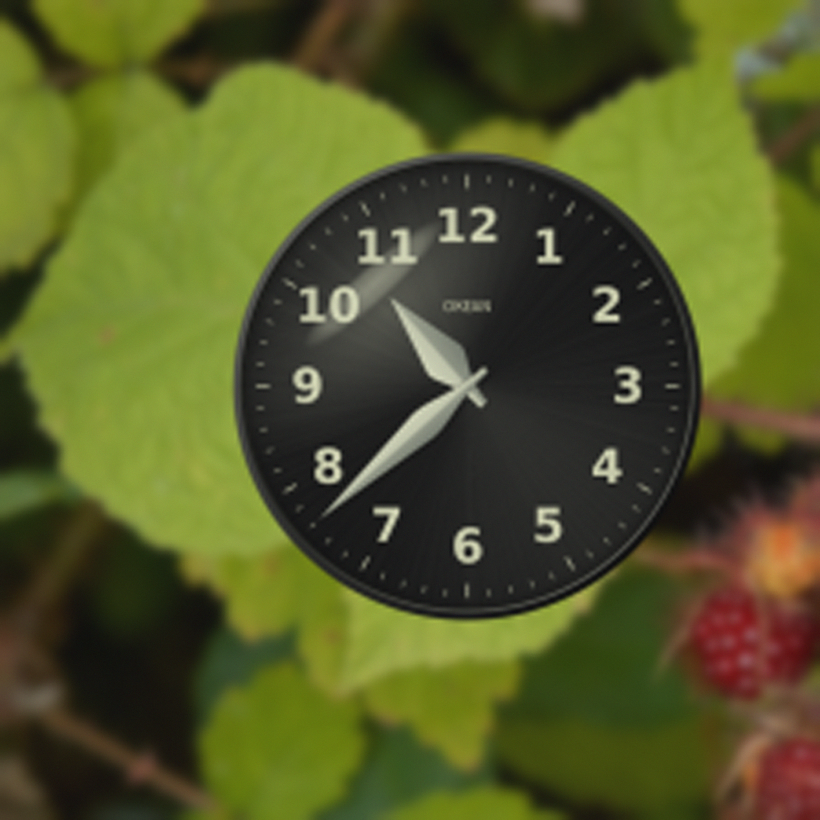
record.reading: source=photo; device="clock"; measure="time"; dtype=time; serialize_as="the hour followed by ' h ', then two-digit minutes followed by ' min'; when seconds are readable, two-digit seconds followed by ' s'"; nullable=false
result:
10 h 38 min
